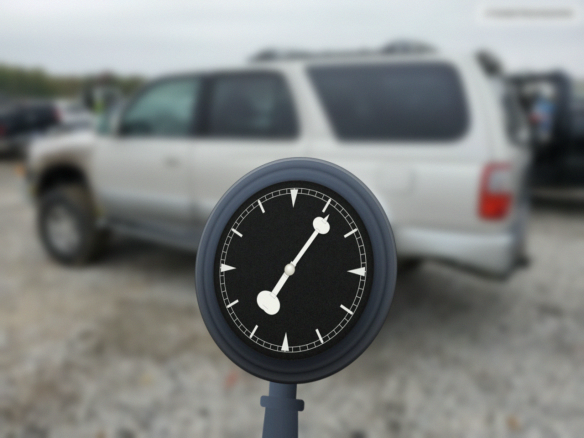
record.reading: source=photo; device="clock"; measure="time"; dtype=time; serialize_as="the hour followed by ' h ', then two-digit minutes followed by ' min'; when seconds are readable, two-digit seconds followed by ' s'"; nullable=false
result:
7 h 06 min
